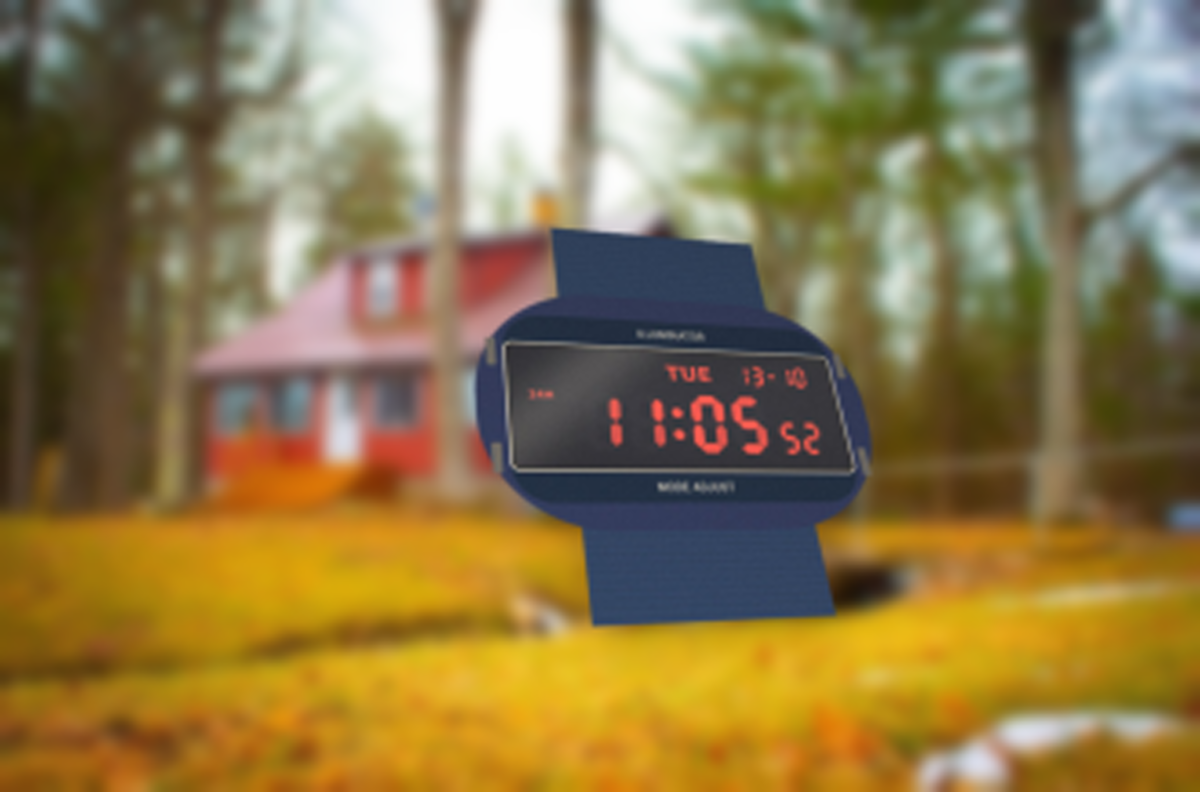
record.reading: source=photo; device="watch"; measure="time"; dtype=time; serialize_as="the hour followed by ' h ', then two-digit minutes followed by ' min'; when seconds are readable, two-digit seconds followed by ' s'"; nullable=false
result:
11 h 05 min 52 s
